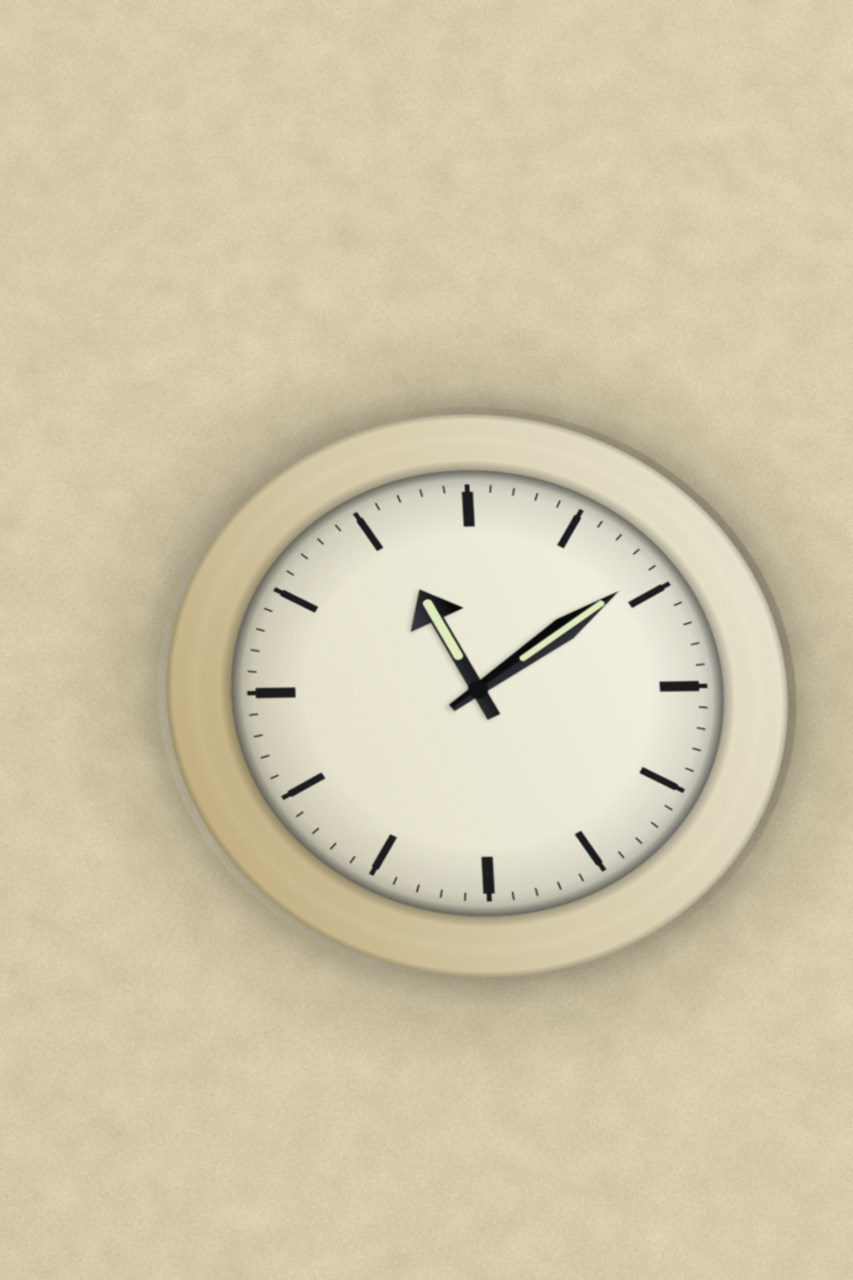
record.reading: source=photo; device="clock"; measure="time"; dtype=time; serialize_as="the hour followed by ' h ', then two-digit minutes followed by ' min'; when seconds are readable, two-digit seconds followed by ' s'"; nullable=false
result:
11 h 09 min
